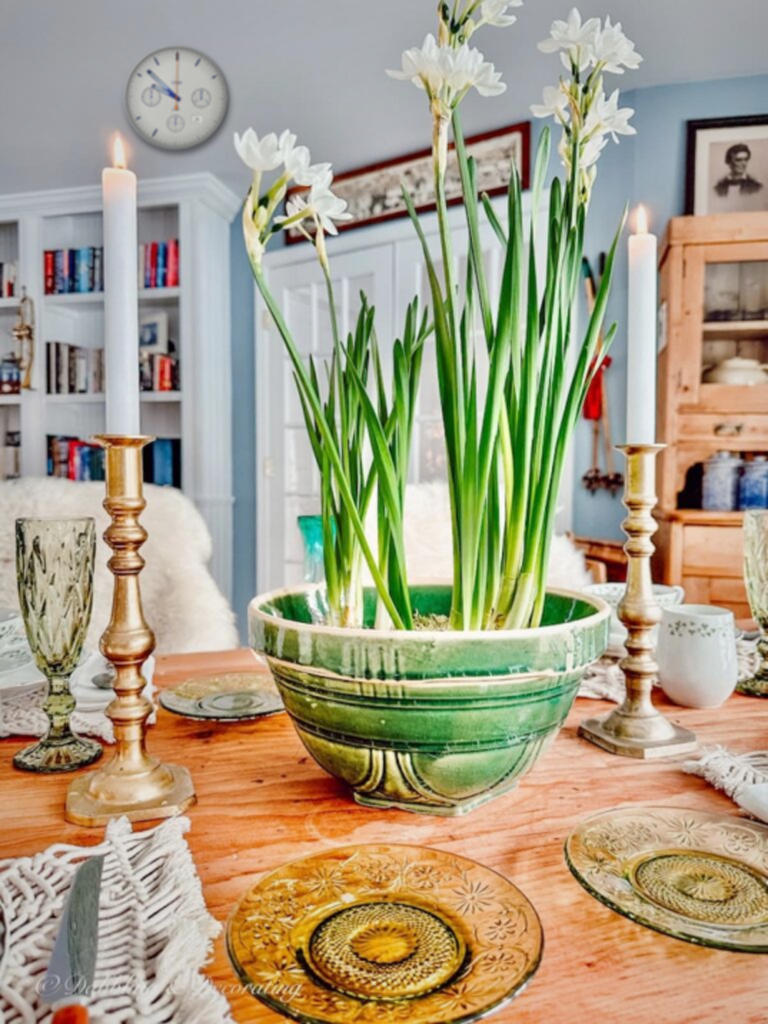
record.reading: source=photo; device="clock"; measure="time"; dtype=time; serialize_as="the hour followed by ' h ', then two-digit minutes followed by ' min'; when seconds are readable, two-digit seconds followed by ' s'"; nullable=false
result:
9 h 52 min
